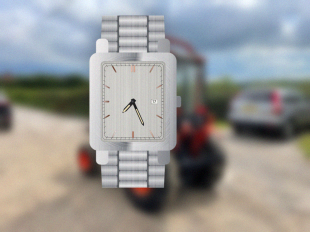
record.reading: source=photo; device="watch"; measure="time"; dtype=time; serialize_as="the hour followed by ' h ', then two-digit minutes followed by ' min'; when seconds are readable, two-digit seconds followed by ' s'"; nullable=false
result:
7 h 26 min
